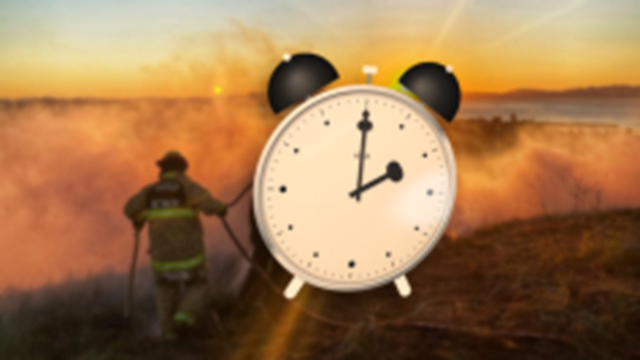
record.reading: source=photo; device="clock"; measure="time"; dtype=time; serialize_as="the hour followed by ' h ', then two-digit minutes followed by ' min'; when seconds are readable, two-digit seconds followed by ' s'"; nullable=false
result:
2 h 00 min
